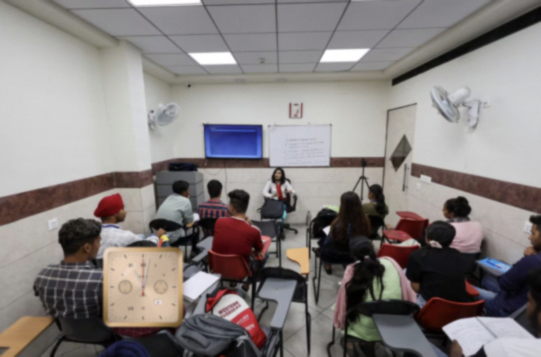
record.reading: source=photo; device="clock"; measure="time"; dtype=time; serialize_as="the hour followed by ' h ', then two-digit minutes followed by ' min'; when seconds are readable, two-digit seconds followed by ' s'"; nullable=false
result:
11 h 02 min
